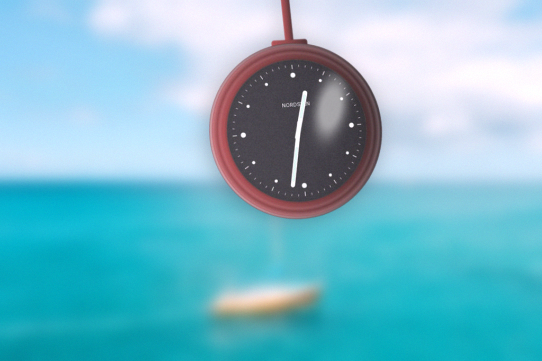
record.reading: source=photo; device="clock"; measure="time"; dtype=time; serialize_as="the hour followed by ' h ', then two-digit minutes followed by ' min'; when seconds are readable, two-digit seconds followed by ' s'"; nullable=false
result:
12 h 32 min
